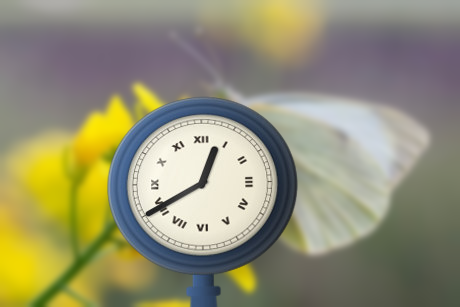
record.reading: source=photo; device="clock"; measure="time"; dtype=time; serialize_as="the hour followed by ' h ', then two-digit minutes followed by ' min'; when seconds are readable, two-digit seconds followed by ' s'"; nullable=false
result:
12 h 40 min
